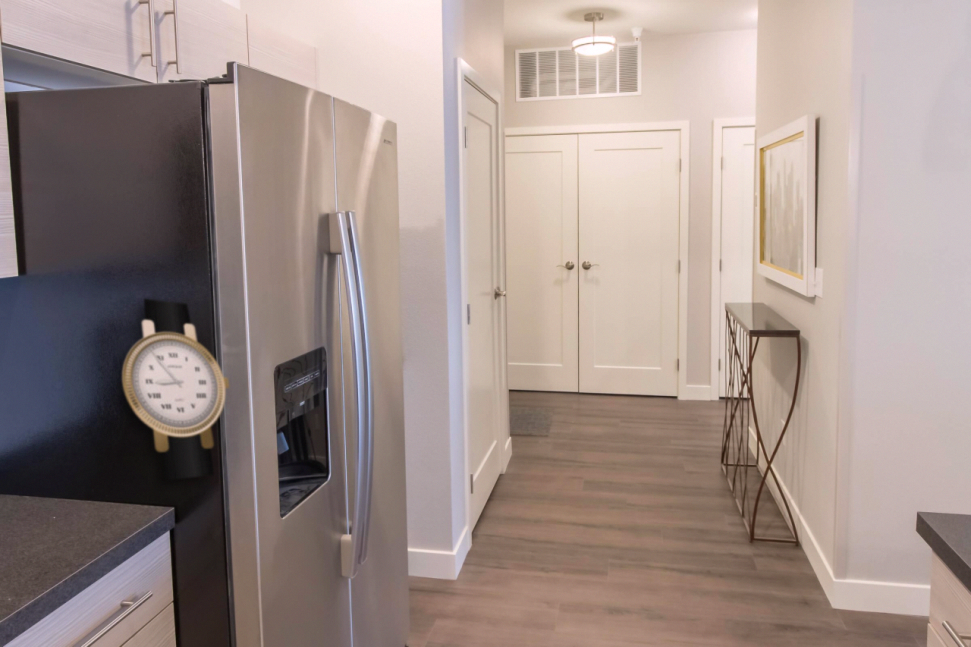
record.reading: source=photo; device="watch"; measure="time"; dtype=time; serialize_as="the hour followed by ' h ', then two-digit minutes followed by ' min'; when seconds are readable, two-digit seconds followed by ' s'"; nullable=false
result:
8 h 54 min
